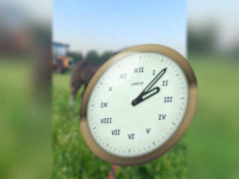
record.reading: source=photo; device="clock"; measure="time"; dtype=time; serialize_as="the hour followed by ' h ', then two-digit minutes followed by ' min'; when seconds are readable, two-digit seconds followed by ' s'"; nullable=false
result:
2 h 07 min
